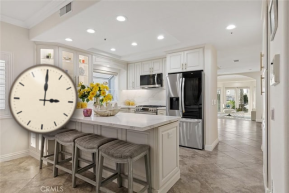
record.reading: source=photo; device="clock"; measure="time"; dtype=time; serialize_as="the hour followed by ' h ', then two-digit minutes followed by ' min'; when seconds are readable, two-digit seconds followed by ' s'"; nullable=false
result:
3 h 00 min
